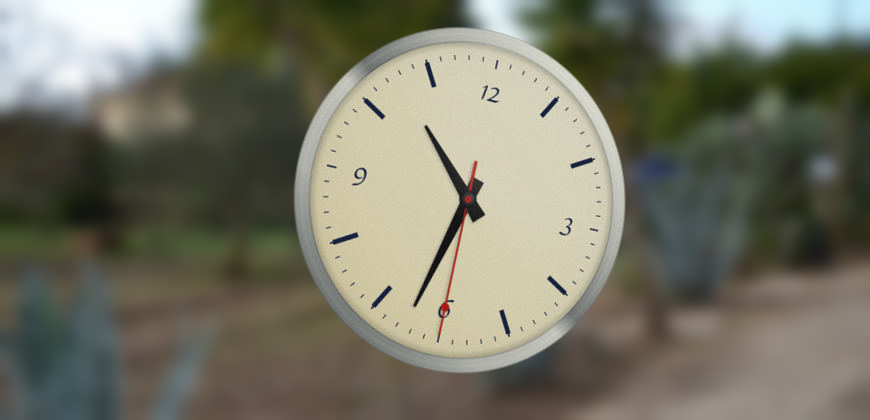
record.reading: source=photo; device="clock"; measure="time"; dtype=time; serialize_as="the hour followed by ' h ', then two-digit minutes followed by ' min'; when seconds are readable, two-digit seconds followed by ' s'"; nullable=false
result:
10 h 32 min 30 s
